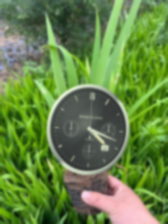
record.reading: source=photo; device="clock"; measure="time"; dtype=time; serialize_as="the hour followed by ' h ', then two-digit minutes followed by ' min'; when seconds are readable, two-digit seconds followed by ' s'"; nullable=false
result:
4 h 18 min
